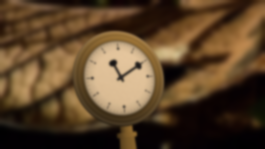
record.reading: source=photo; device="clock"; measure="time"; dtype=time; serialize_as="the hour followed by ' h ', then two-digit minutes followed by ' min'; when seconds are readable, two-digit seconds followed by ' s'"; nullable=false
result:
11 h 10 min
